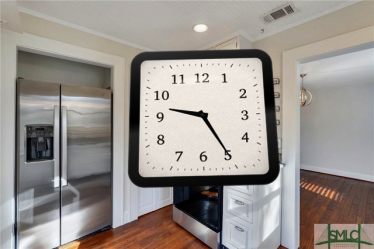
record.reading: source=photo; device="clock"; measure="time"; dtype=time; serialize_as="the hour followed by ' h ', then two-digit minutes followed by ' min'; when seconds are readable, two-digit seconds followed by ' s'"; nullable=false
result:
9 h 25 min
